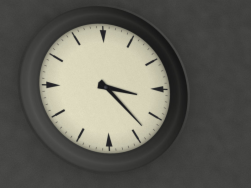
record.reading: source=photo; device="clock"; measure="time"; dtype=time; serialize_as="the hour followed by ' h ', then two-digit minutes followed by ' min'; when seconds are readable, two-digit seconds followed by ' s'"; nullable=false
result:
3 h 23 min
